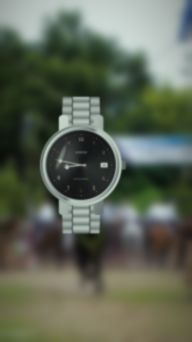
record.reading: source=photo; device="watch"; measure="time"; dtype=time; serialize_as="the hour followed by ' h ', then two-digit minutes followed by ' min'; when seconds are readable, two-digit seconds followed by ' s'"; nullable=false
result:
8 h 47 min
